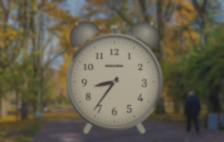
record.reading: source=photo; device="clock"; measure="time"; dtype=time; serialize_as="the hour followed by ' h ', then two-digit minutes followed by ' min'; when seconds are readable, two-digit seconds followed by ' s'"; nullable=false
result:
8 h 36 min
